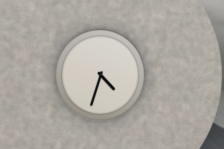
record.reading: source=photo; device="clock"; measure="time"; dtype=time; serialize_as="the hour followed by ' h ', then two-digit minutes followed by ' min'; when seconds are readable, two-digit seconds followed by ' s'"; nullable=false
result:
4 h 33 min
